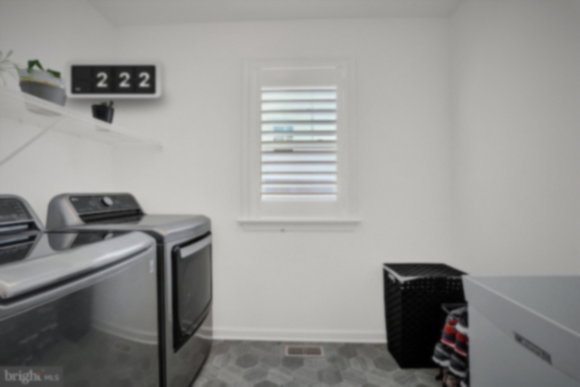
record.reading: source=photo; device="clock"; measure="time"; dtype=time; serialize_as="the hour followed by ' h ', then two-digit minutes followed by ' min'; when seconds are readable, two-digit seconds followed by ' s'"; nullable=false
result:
2 h 22 min
